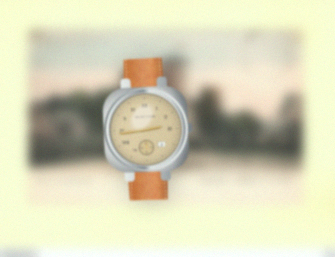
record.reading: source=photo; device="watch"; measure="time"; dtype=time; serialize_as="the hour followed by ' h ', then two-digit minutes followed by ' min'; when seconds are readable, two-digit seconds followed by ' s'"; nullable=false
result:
2 h 44 min
